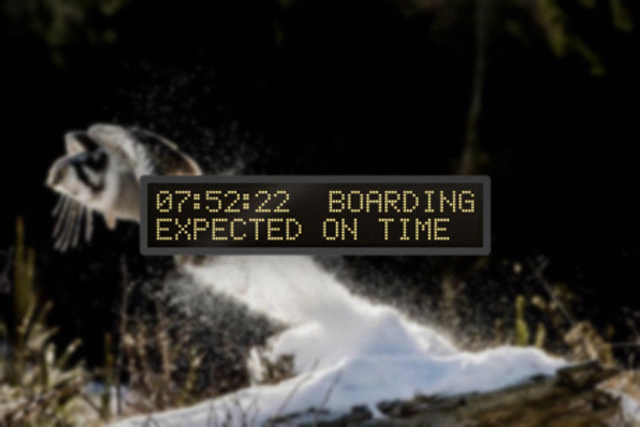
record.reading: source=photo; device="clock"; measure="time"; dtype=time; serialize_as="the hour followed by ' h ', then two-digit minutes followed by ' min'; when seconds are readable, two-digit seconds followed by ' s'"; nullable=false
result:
7 h 52 min 22 s
